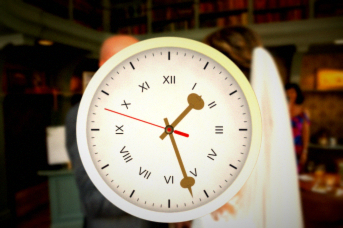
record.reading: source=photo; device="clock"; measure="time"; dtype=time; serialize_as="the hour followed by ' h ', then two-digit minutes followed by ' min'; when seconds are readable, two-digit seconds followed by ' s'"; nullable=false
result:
1 h 26 min 48 s
